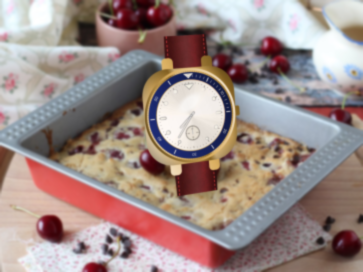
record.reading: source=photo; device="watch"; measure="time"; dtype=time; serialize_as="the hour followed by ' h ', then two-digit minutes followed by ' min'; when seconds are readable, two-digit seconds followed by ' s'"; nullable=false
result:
7 h 36 min
